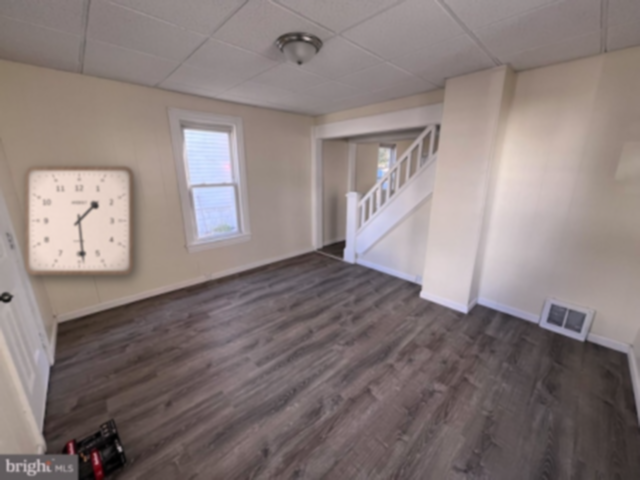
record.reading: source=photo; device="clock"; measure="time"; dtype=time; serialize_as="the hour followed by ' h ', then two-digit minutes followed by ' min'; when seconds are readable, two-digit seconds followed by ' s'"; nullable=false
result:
1 h 29 min
